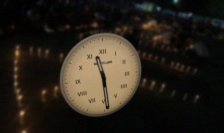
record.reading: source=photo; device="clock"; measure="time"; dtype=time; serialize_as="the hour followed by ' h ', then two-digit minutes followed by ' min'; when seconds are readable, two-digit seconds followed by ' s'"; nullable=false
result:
11 h 29 min
